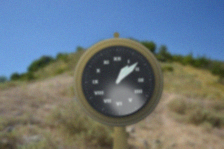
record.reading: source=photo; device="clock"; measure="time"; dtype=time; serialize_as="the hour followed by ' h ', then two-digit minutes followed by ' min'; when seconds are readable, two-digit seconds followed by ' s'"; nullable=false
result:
1 h 08 min
